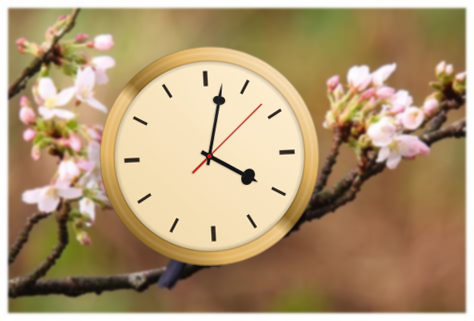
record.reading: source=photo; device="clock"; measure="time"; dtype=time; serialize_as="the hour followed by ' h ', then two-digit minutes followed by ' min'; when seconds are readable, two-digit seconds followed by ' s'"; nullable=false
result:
4 h 02 min 08 s
